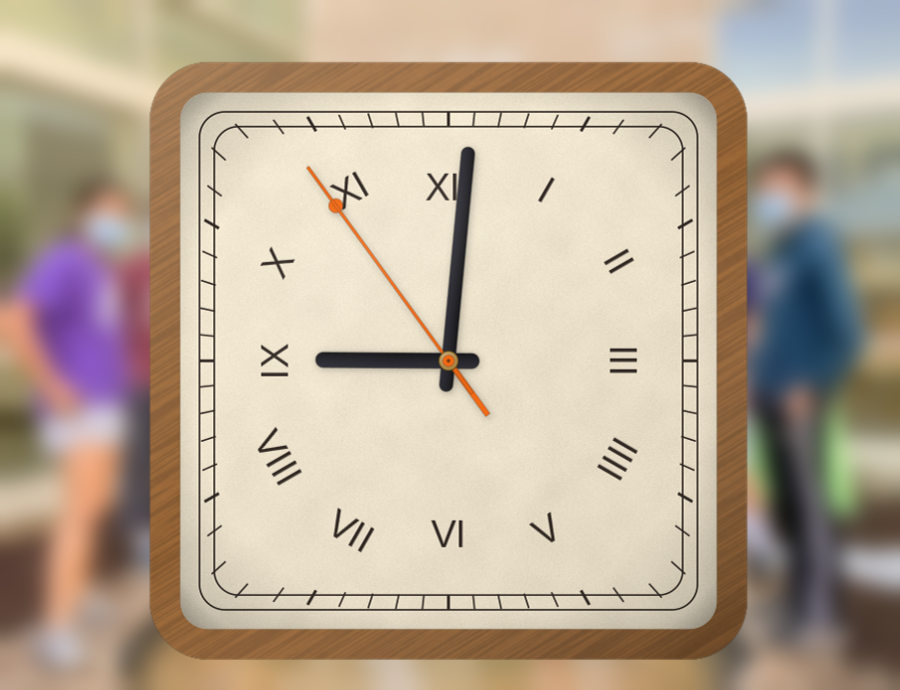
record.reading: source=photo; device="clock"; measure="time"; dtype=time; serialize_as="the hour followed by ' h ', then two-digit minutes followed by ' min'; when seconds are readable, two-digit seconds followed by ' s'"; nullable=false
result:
9 h 00 min 54 s
